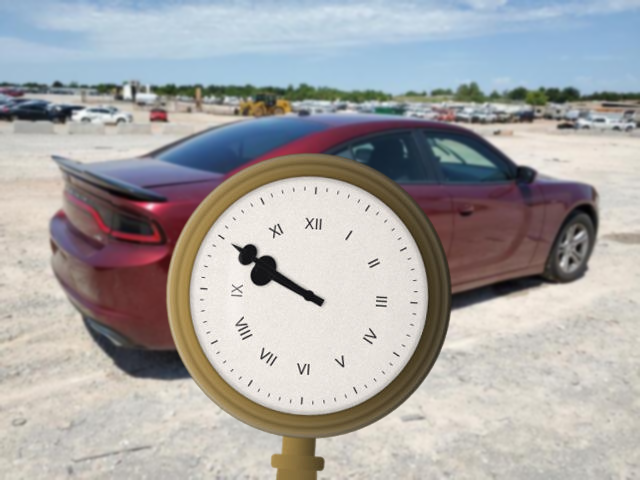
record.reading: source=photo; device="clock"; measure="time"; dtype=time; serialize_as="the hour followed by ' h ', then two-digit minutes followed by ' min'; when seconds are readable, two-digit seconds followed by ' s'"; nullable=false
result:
9 h 50 min
